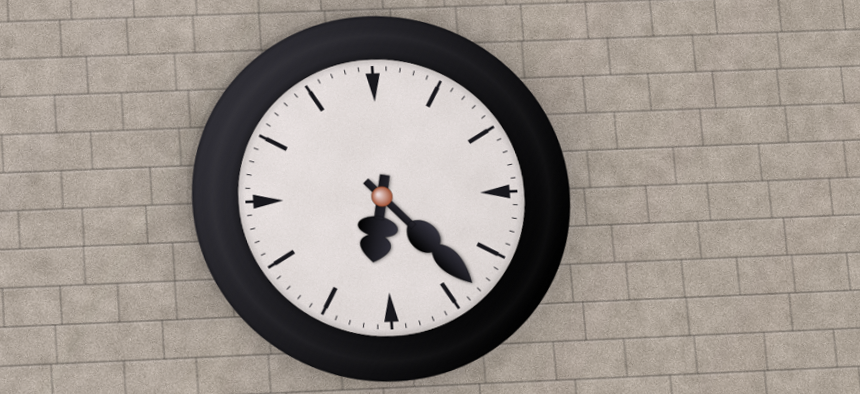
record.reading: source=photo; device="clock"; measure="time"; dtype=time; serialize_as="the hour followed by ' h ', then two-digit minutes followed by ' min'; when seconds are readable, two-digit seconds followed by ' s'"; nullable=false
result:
6 h 23 min
